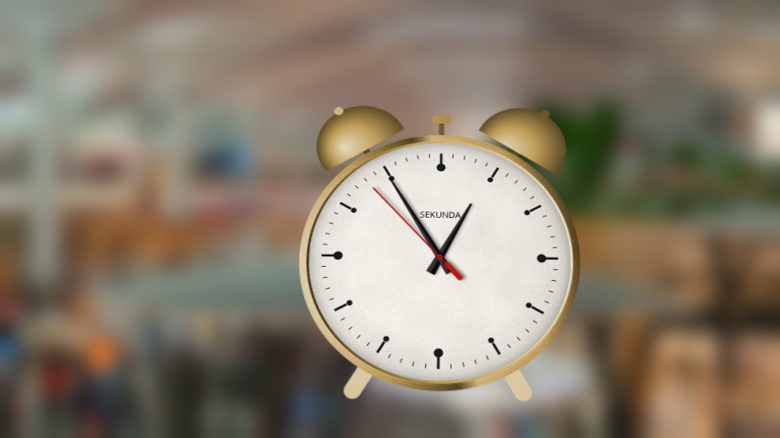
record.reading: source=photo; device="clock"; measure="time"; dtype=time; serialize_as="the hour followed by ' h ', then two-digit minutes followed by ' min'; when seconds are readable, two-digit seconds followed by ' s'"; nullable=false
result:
12 h 54 min 53 s
